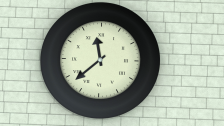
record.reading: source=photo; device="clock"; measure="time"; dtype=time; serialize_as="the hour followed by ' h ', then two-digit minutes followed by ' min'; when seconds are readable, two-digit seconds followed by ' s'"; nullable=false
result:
11 h 38 min
